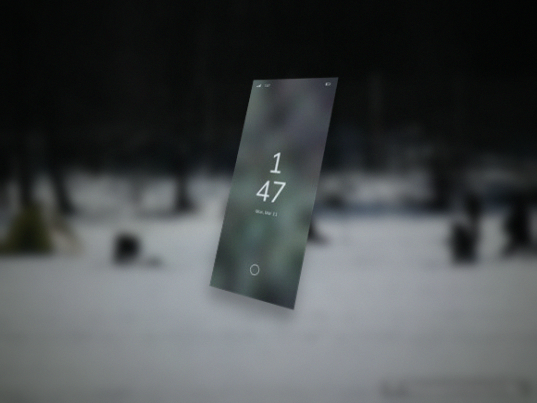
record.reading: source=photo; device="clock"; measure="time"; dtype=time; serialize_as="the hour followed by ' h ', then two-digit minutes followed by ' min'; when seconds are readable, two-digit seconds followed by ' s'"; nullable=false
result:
1 h 47 min
